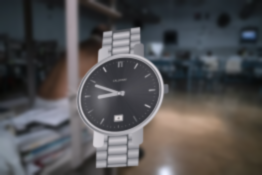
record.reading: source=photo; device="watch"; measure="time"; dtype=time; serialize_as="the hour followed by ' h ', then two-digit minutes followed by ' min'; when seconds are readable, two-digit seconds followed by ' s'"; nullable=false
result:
8 h 49 min
